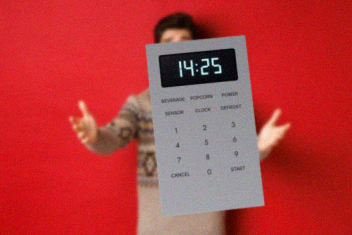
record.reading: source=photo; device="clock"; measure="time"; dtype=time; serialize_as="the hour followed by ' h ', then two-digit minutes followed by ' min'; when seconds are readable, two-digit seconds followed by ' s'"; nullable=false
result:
14 h 25 min
